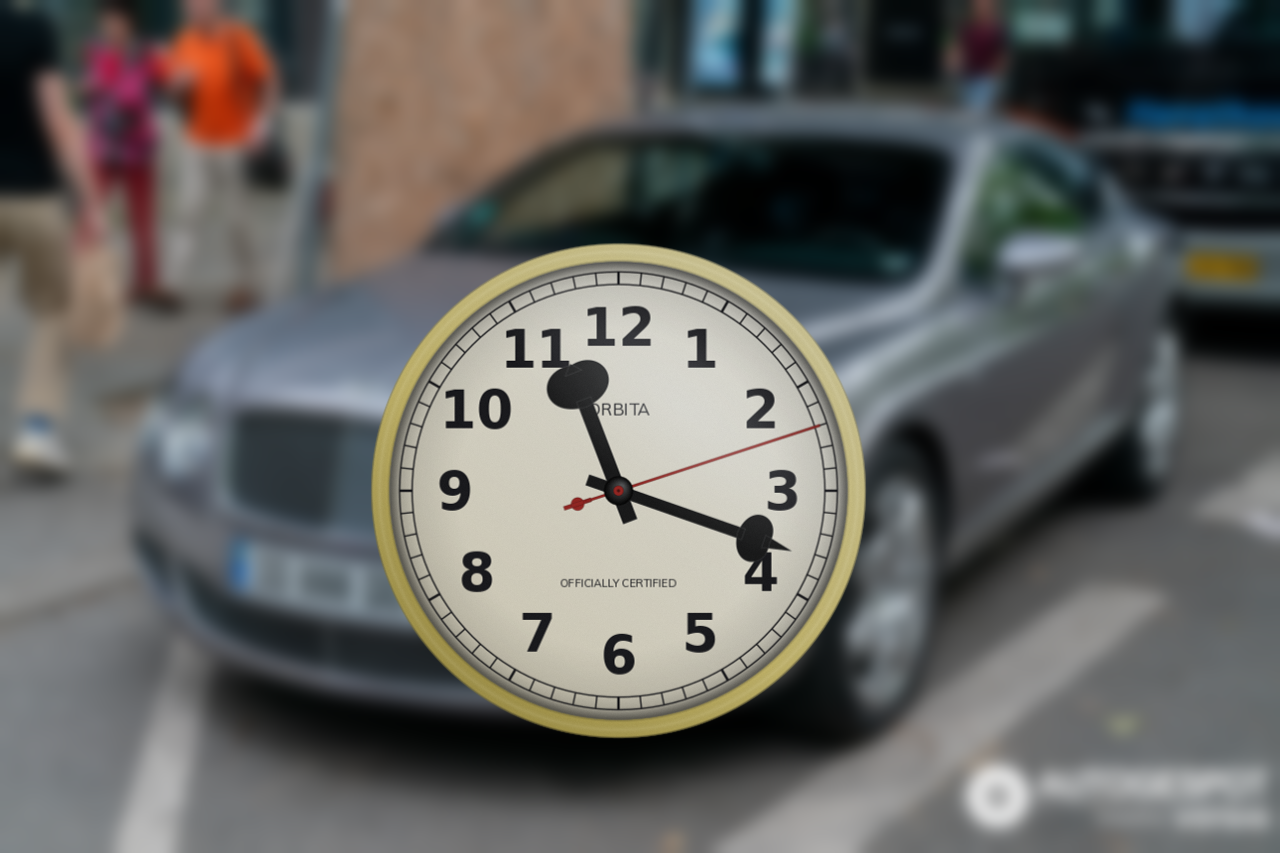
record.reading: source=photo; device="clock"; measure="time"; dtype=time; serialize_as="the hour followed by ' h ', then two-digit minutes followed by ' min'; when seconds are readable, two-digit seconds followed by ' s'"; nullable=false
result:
11 h 18 min 12 s
